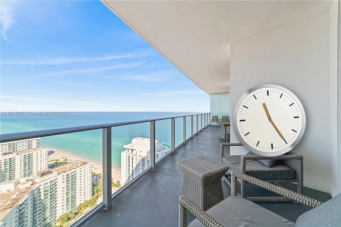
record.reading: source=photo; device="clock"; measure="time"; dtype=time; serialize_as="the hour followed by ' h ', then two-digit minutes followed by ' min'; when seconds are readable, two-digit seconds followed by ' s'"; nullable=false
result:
11 h 25 min
